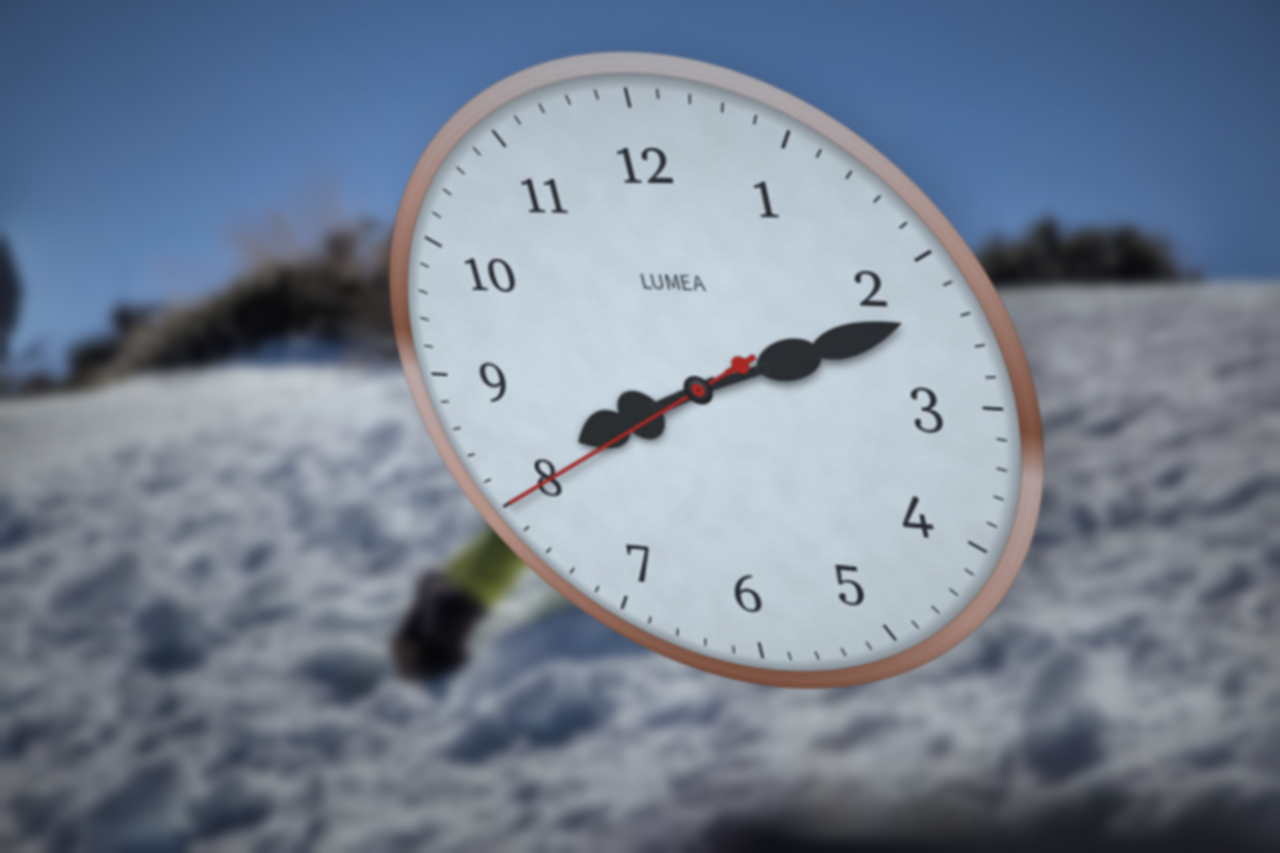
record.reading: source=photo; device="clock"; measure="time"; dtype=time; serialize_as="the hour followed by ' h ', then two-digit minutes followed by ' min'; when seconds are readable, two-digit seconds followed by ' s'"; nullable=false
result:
8 h 11 min 40 s
